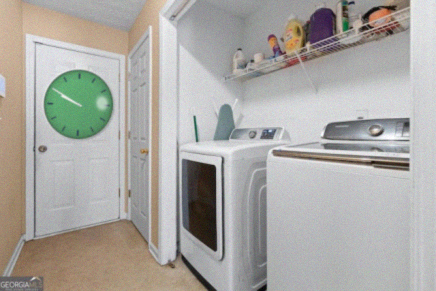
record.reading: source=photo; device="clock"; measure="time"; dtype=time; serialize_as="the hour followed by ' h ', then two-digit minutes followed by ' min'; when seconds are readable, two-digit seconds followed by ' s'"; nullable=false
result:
9 h 50 min
